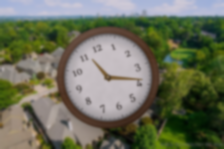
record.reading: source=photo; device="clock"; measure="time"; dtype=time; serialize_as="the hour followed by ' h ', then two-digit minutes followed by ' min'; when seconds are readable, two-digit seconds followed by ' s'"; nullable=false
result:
11 h 19 min
